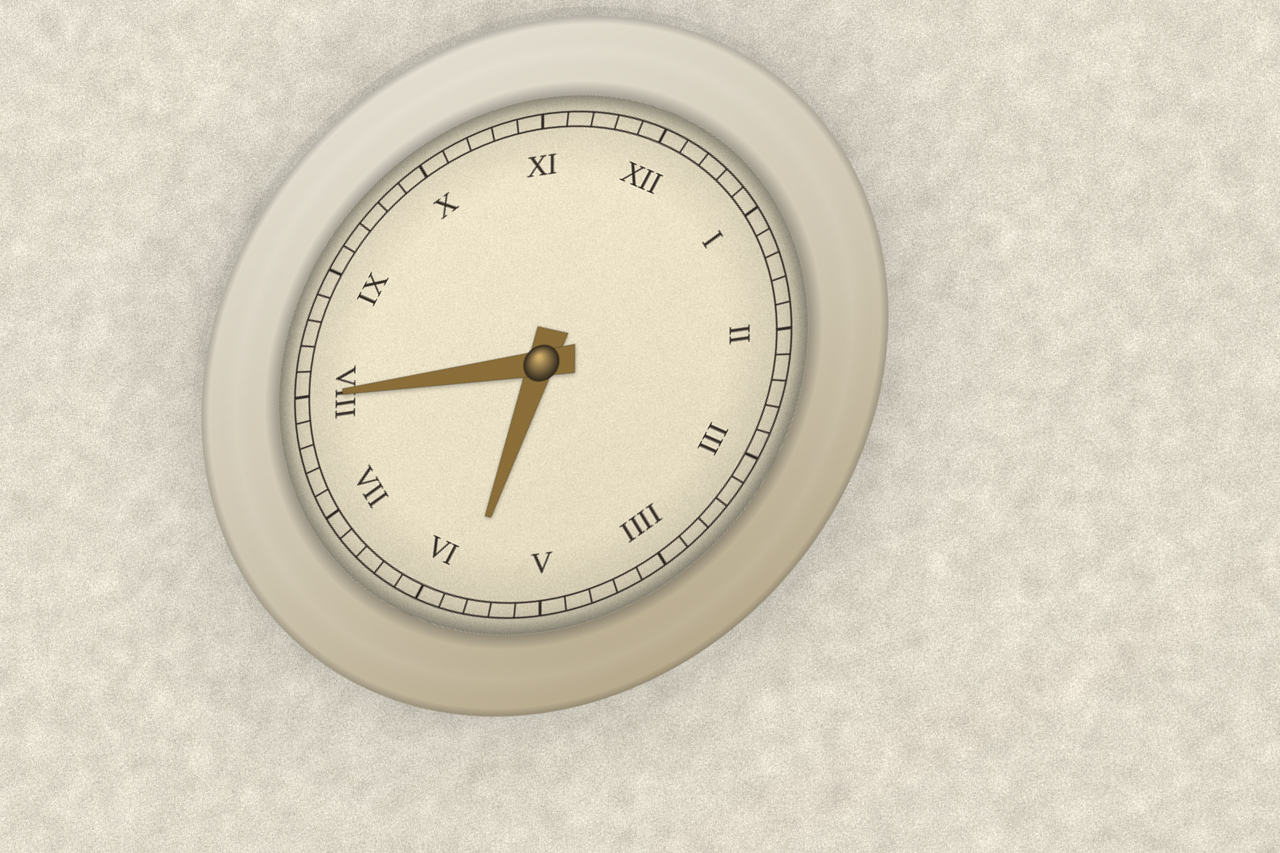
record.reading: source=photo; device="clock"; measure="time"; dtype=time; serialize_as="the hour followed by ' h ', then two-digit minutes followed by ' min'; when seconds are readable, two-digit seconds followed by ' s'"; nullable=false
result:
5 h 40 min
